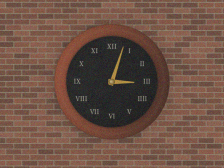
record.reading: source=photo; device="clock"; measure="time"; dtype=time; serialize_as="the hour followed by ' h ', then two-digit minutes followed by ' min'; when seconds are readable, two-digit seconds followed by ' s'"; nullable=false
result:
3 h 03 min
